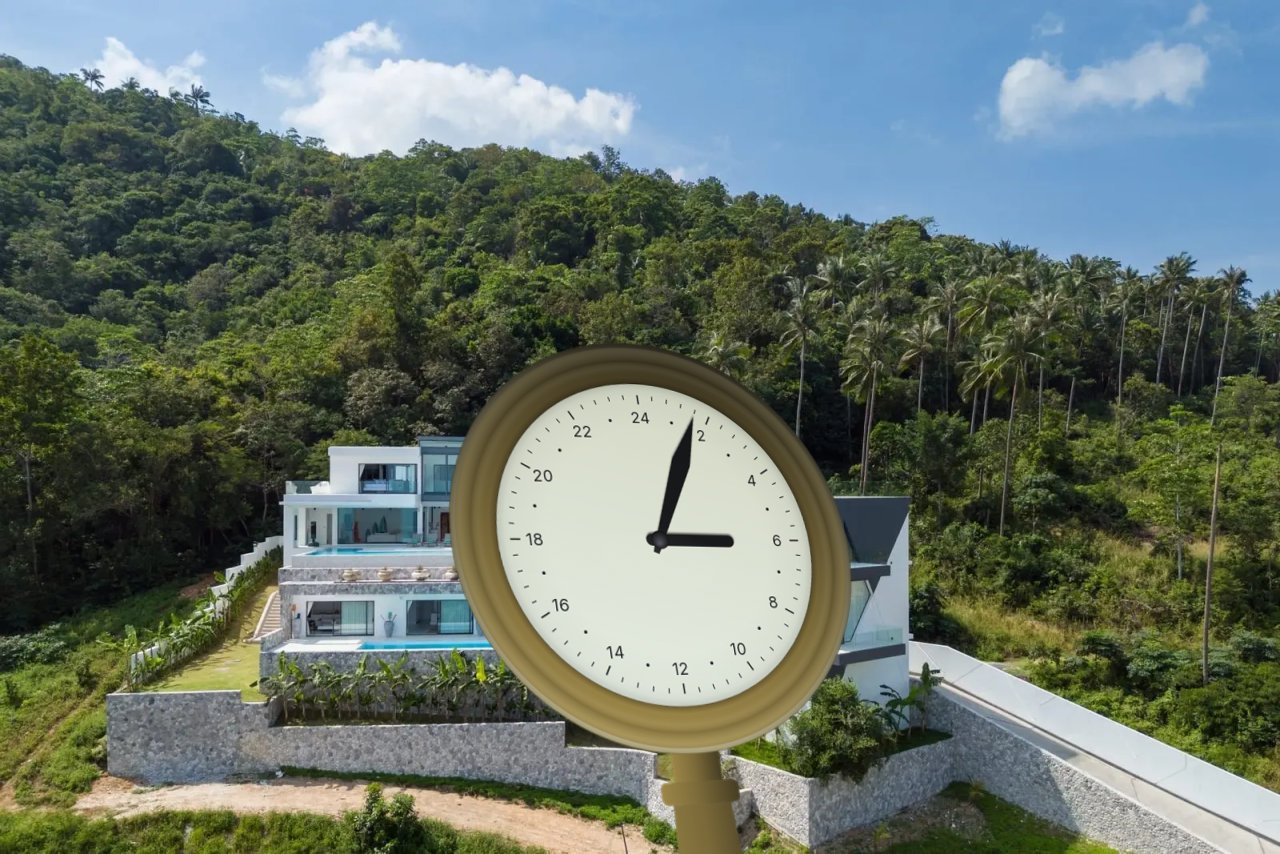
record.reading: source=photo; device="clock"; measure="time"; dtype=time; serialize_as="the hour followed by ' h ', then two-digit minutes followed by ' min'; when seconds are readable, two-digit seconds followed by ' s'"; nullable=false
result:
6 h 04 min
